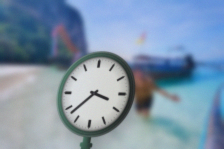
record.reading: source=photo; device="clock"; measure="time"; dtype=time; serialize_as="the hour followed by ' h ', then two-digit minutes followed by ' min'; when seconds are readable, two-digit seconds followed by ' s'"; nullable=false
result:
3 h 38 min
